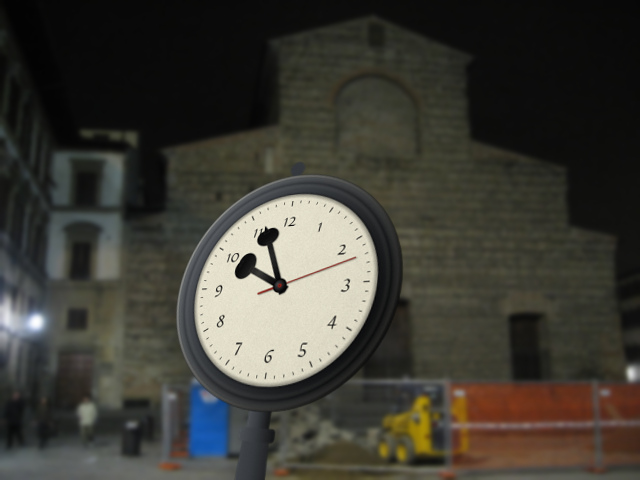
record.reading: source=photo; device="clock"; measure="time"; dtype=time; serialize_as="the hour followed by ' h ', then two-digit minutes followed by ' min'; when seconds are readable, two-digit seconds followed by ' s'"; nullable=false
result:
9 h 56 min 12 s
